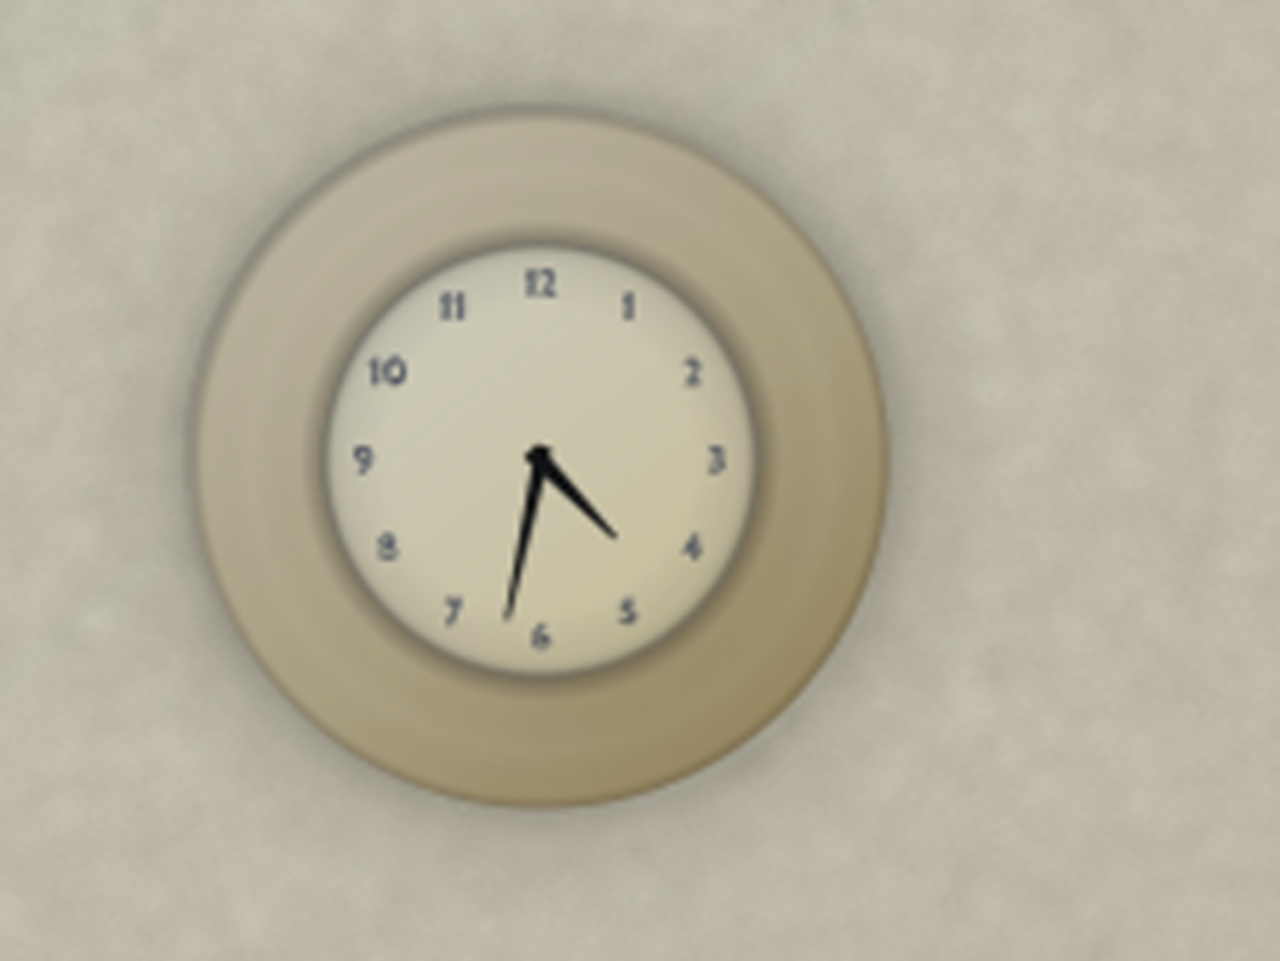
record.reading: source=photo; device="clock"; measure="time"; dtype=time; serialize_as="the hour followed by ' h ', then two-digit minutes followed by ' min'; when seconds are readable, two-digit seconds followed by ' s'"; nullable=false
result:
4 h 32 min
